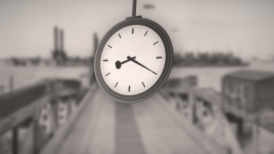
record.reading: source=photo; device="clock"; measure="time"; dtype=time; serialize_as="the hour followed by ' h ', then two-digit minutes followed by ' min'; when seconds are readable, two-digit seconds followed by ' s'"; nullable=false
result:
8 h 20 min
